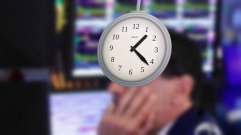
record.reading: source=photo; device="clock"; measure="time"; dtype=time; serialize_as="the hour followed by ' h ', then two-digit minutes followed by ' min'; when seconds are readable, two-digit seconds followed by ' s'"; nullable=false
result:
1 h 22 min
